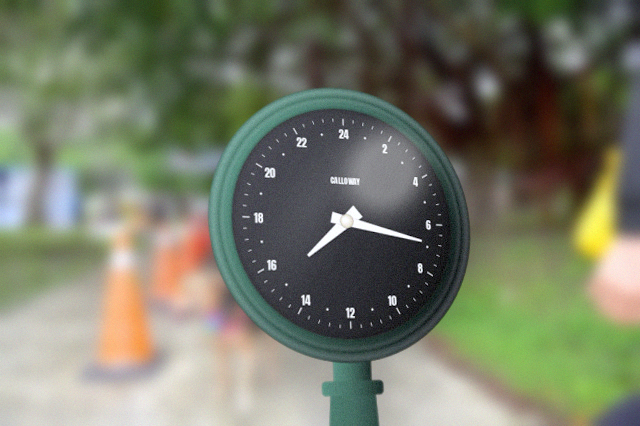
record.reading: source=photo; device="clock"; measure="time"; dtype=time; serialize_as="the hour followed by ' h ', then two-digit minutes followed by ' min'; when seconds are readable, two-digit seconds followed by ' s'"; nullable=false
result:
15 h 17 min
